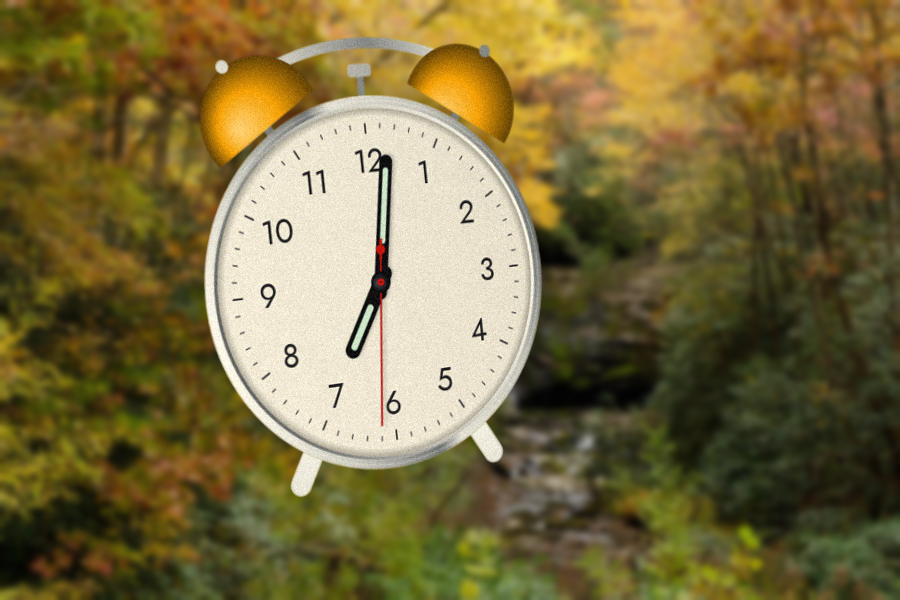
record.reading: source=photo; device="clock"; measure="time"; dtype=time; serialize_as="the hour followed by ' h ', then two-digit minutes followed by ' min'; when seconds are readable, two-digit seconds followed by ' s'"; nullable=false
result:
7 h 01 min 31 s
